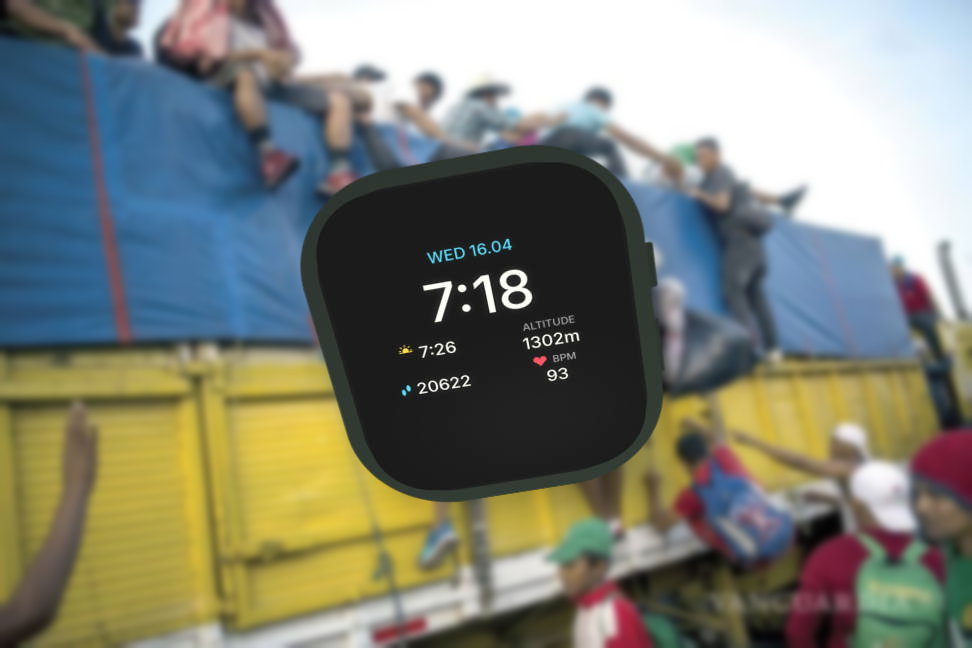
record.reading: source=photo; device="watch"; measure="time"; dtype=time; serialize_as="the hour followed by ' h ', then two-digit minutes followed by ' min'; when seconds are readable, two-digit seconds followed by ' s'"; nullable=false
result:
7 h 18 min
